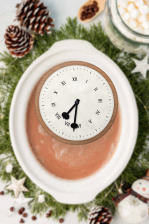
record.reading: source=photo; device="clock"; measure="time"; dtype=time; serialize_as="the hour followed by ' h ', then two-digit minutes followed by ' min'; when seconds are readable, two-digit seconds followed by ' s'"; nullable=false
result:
7 h 32 min
